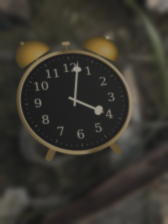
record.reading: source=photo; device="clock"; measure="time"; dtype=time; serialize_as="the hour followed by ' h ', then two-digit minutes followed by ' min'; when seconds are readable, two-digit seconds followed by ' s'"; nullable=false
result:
4 h 02 min
